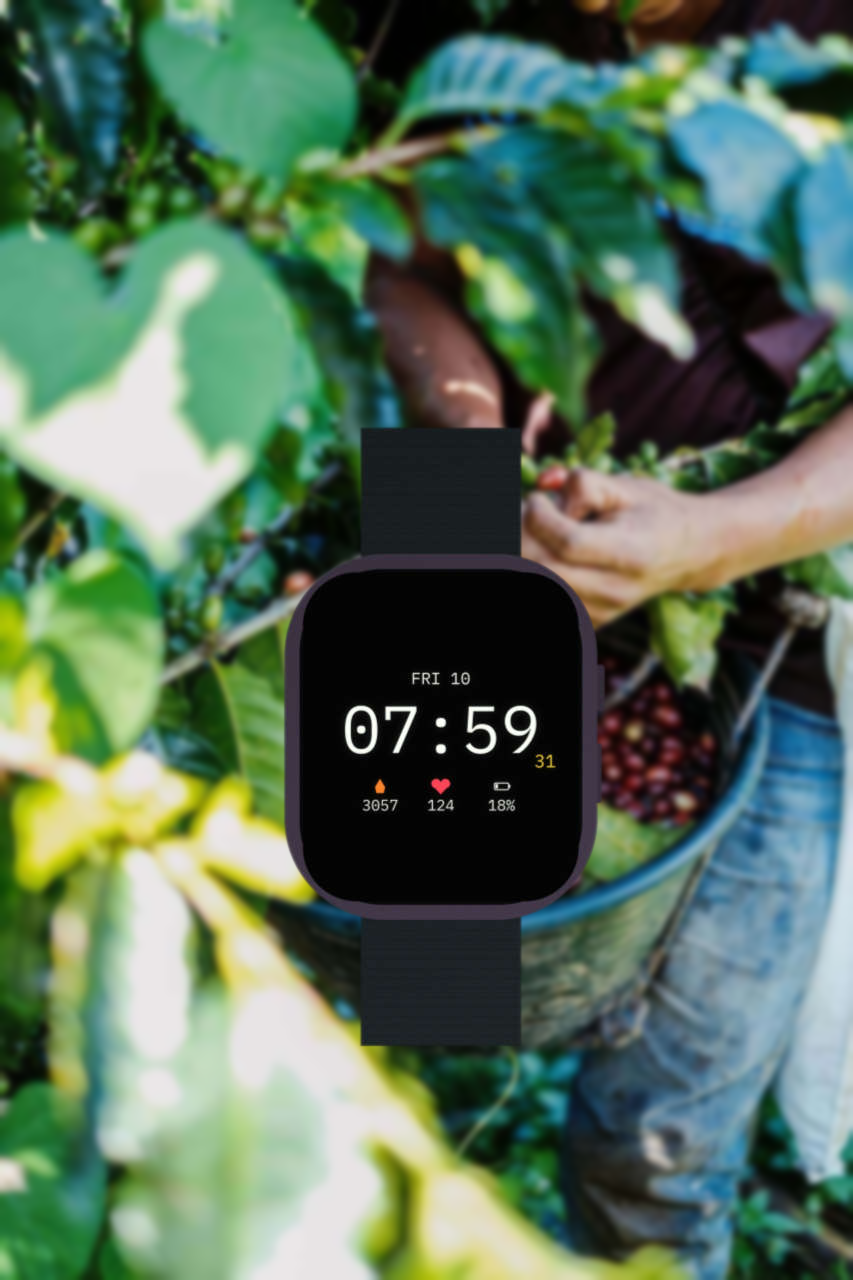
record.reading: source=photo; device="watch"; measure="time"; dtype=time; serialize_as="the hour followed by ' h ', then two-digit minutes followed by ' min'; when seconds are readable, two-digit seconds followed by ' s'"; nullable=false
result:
7 h 59 min 31 s
